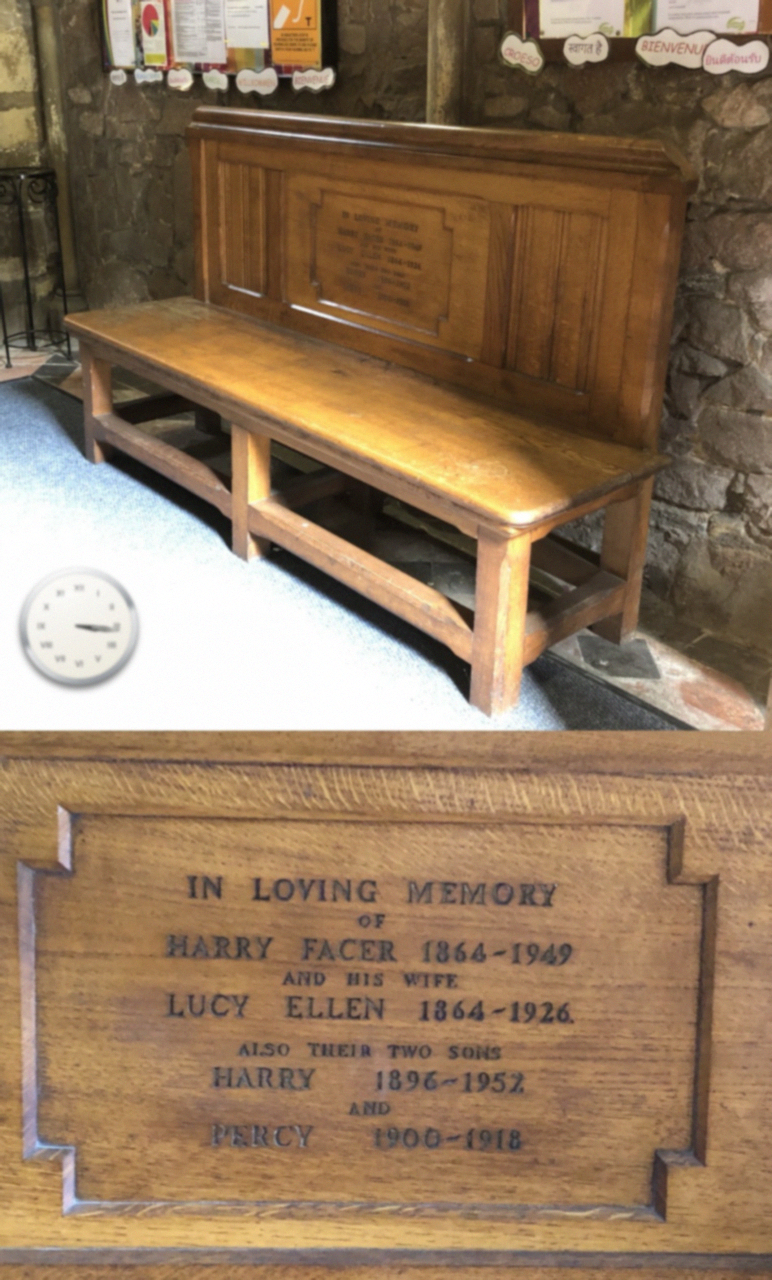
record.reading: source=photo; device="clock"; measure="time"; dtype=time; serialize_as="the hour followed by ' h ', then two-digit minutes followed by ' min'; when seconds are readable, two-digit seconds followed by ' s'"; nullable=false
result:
3 h 16 min
